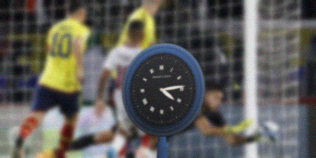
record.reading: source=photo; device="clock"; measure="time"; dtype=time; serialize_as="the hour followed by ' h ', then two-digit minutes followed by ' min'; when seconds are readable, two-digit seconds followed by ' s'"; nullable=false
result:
4 h 14 min
